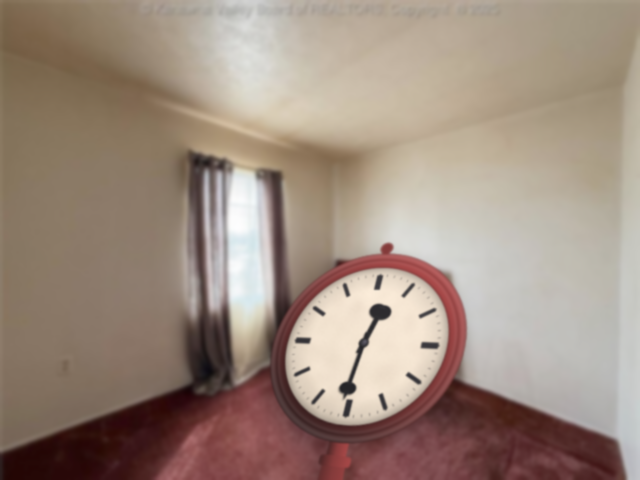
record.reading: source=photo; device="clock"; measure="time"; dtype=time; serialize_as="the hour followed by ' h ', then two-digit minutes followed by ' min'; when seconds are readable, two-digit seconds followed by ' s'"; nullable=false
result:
12 h 31 min
